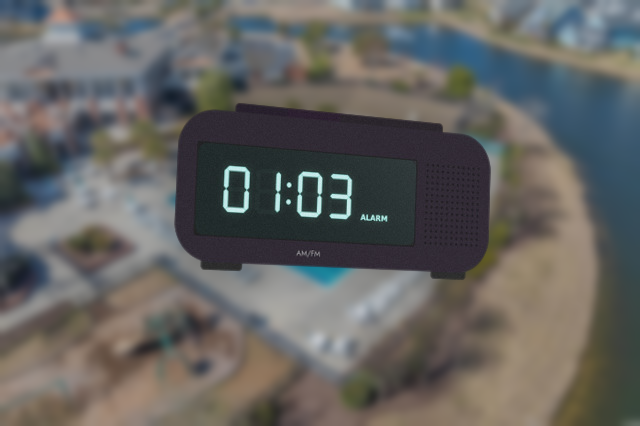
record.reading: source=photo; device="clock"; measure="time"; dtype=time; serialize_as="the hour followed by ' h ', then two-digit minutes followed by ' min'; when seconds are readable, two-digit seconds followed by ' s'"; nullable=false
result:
1 h 03 min
